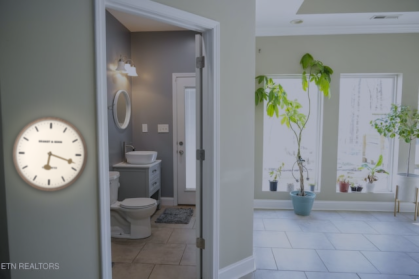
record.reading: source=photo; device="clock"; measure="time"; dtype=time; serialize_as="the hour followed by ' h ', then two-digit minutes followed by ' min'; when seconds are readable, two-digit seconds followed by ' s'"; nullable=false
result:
6 h 18 min
